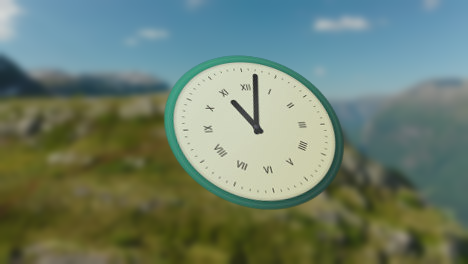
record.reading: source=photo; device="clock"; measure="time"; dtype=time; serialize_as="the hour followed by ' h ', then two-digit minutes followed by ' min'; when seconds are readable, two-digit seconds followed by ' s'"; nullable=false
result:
11 h 02 min
